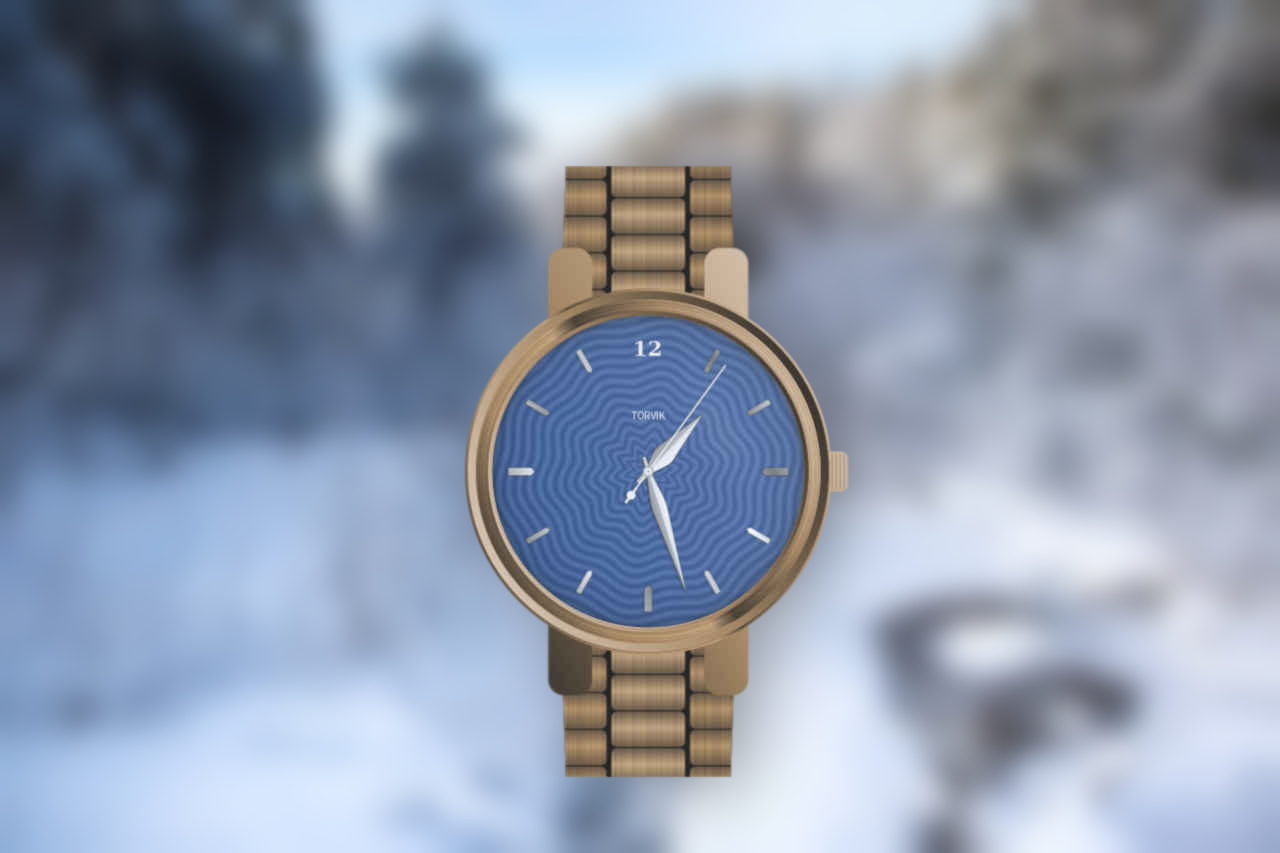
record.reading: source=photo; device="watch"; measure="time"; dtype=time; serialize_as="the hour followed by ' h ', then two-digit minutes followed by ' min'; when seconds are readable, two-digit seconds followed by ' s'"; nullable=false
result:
1 h 27 min 06 s
